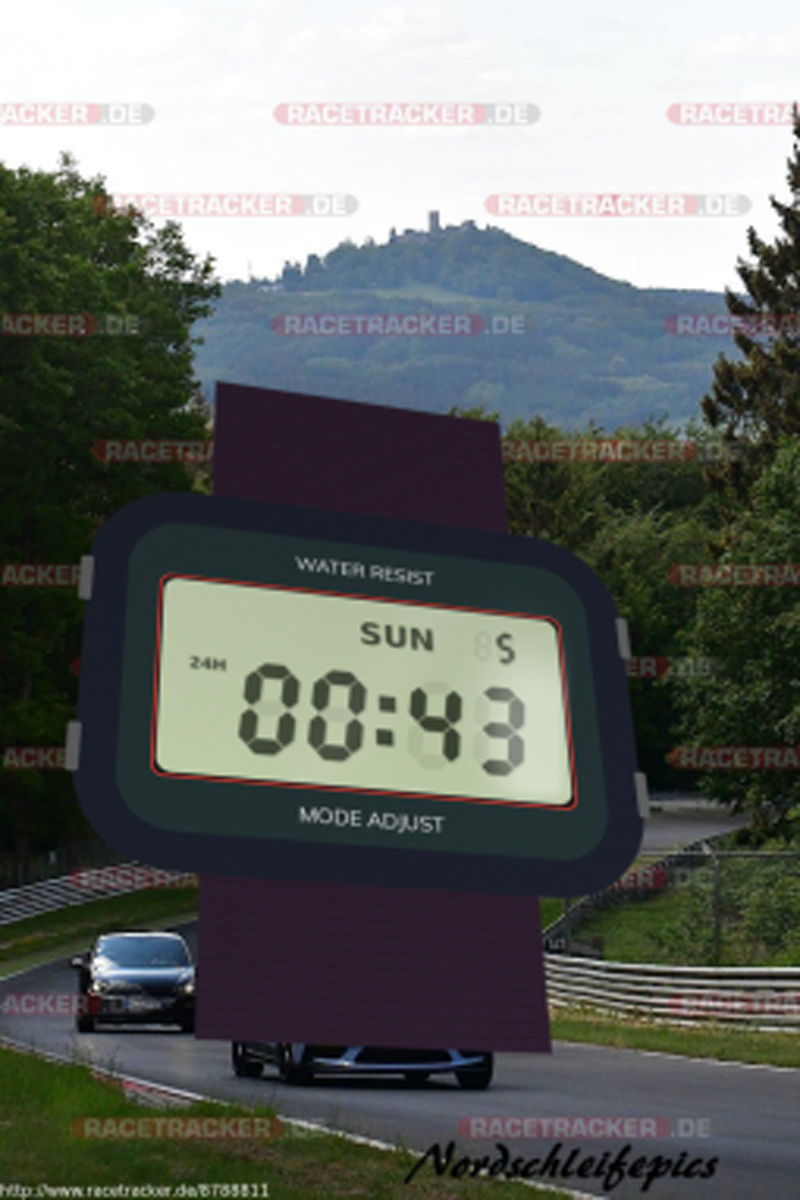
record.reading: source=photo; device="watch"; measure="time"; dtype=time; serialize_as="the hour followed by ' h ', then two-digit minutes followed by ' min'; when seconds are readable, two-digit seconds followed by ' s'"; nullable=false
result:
0 h 43 min
